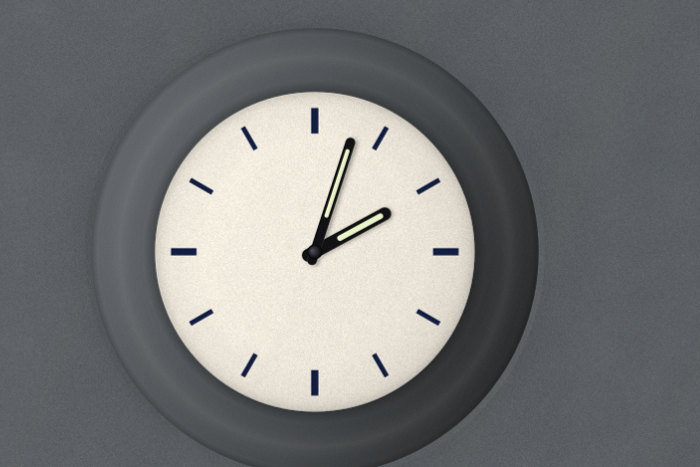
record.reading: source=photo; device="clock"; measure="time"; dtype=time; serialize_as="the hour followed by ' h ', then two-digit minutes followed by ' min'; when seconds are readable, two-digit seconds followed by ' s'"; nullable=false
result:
2 h 03 min
